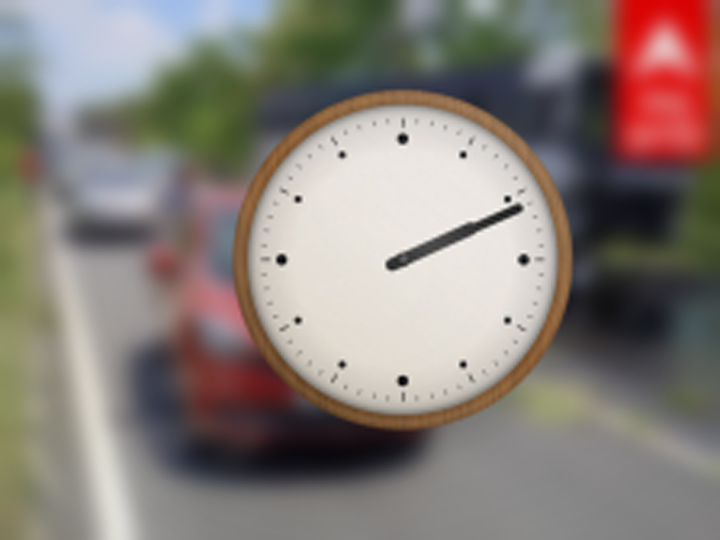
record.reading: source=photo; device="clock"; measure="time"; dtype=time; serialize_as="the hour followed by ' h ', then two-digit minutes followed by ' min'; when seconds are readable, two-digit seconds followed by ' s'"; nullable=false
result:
2 h 11 min
